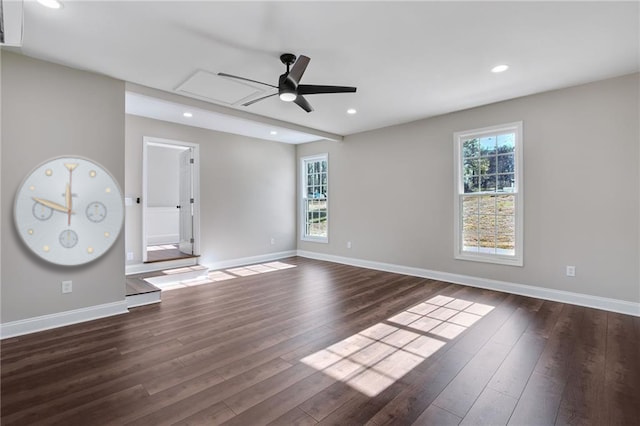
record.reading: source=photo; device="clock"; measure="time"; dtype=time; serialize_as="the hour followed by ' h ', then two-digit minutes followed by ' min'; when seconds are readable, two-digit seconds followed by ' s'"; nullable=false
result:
11 h 48 min
